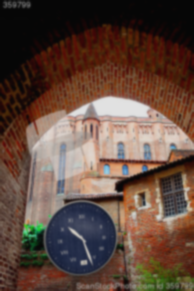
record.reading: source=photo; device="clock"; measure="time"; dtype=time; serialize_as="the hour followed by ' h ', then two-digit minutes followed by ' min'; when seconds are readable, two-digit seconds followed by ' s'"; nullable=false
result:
10 h 27 min
